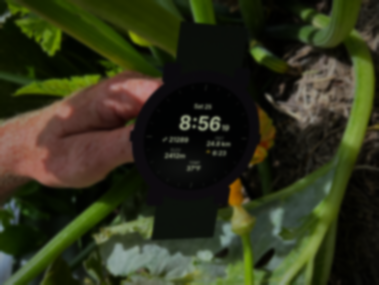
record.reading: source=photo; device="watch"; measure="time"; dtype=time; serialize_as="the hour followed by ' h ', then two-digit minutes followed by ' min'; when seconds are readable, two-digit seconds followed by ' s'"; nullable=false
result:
8 h 56 min
